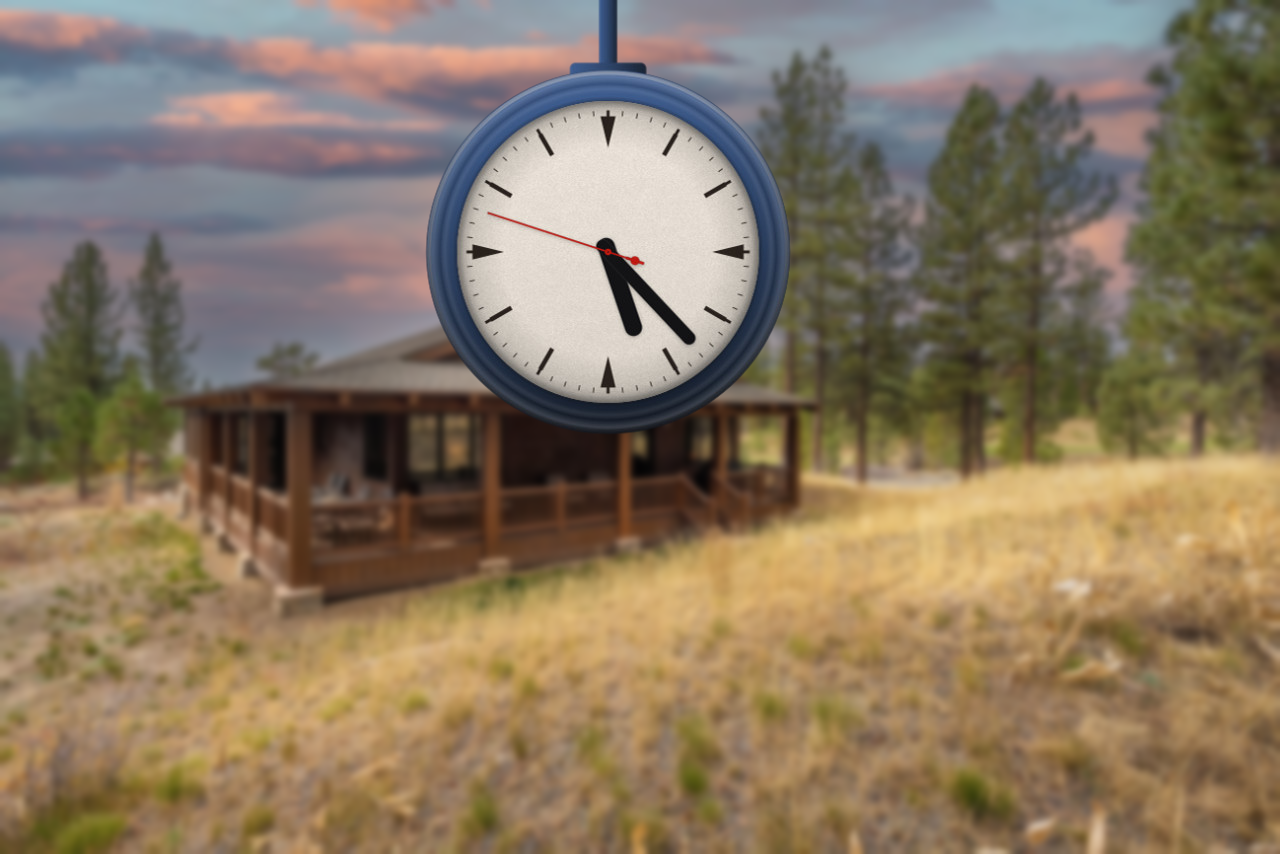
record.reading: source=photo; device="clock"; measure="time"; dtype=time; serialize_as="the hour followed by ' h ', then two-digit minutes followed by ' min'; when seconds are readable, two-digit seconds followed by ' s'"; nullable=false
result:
5 h 22 min 48 s
